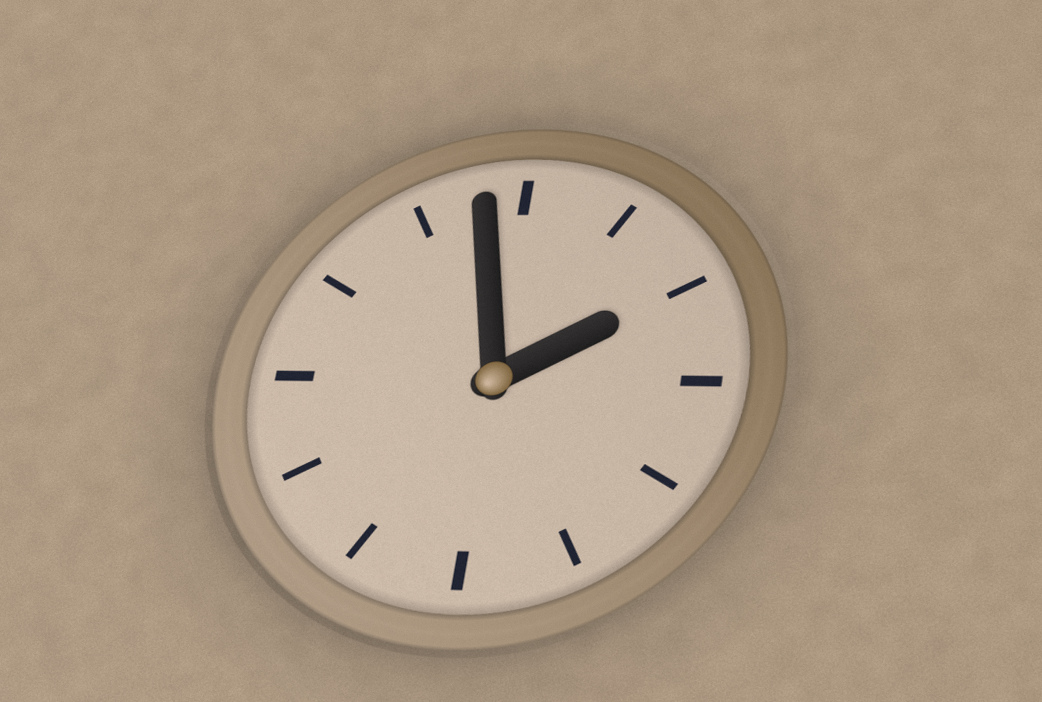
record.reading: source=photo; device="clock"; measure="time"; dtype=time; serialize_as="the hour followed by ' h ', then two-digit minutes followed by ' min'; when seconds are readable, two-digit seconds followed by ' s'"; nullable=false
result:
1 h 58 min
